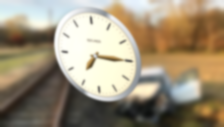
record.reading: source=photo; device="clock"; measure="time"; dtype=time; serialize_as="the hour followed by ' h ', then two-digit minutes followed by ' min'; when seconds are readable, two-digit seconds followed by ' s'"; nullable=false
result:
7 h 15 min
